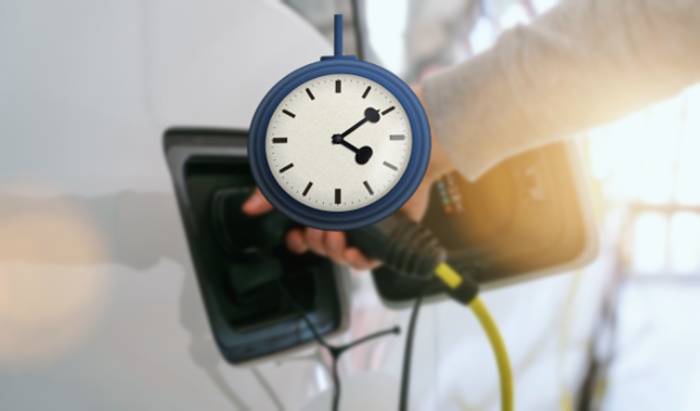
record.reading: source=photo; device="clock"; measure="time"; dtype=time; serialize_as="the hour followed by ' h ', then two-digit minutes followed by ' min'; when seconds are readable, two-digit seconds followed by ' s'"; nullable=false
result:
4 h 09 min
